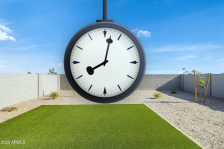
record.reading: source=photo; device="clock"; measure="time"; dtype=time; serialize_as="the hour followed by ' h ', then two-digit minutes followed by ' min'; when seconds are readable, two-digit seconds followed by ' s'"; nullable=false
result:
8 h 02 min
